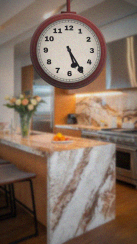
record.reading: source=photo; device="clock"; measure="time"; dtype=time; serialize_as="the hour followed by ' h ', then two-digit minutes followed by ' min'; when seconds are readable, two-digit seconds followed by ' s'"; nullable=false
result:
5 h 25 min
